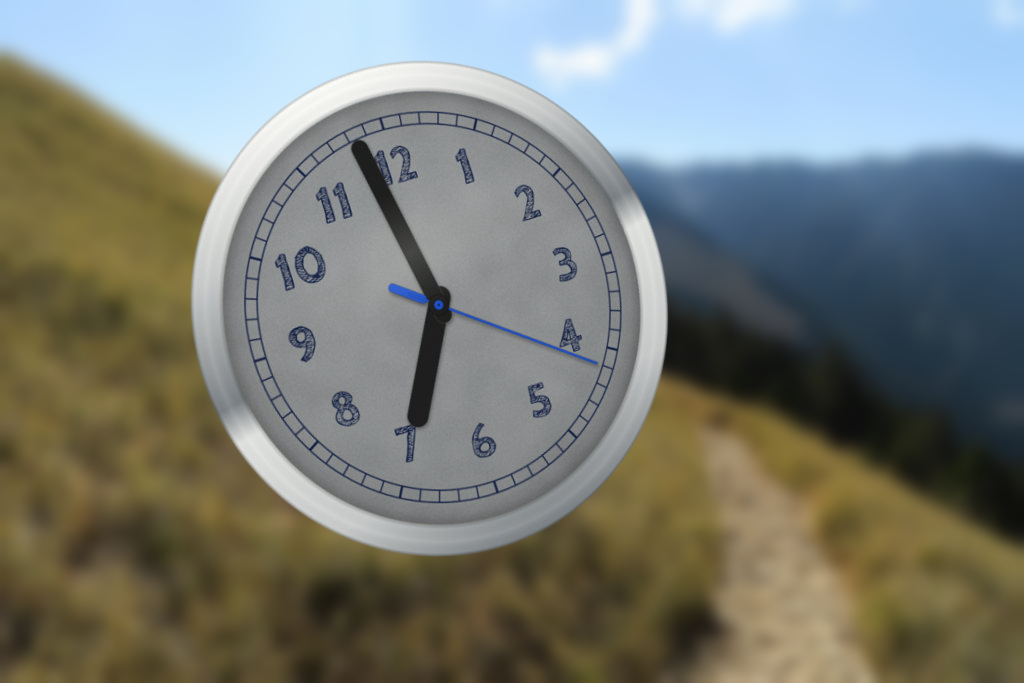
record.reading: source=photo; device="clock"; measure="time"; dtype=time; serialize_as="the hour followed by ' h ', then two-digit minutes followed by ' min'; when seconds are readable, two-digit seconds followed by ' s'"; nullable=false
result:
6 h 58 min 21 s
